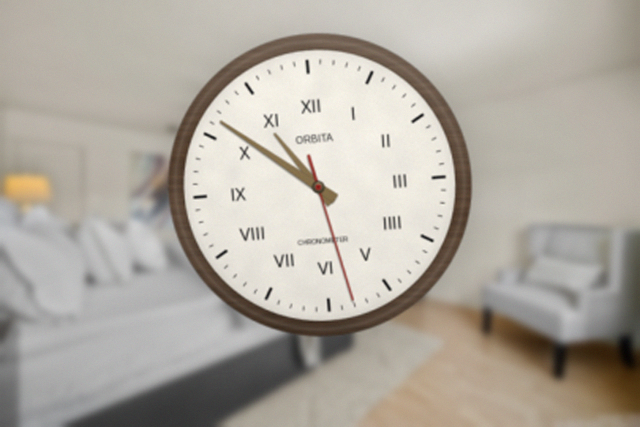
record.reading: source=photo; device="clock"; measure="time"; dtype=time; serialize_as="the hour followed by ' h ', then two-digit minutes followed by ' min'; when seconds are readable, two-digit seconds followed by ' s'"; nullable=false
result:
10 h 51 min 28 s
